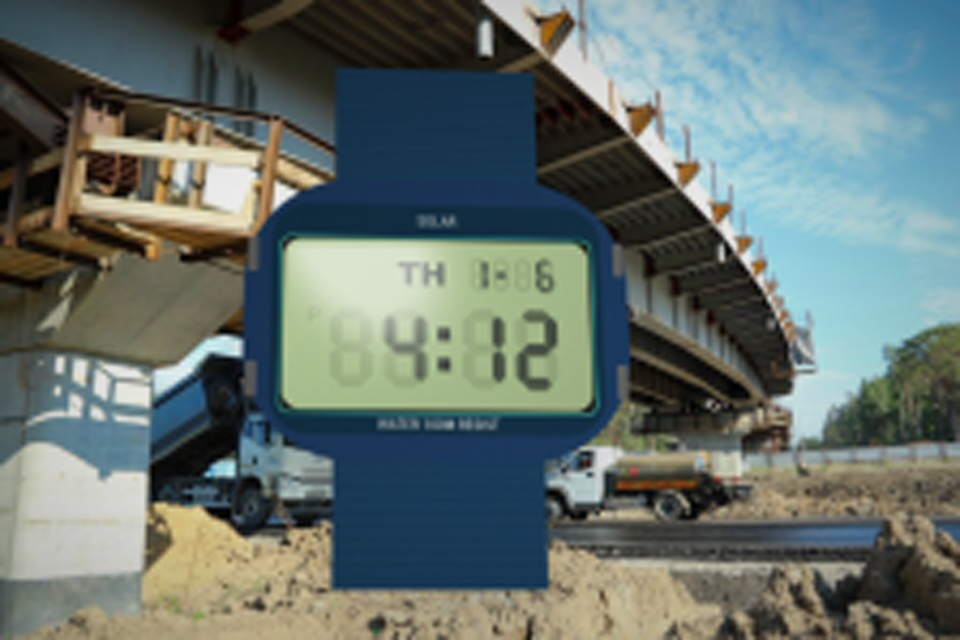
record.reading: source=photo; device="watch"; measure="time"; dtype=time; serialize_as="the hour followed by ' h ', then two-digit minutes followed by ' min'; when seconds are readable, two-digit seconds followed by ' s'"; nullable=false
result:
4 h 12 min
